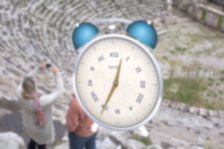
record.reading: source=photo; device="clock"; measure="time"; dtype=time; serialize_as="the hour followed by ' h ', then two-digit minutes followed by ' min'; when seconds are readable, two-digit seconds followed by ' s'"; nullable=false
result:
12 h 35 min
